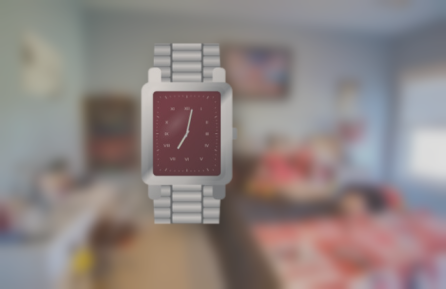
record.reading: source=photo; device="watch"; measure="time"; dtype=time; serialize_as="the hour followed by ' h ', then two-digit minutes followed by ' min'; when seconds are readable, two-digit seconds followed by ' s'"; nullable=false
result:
7 h 02 min
